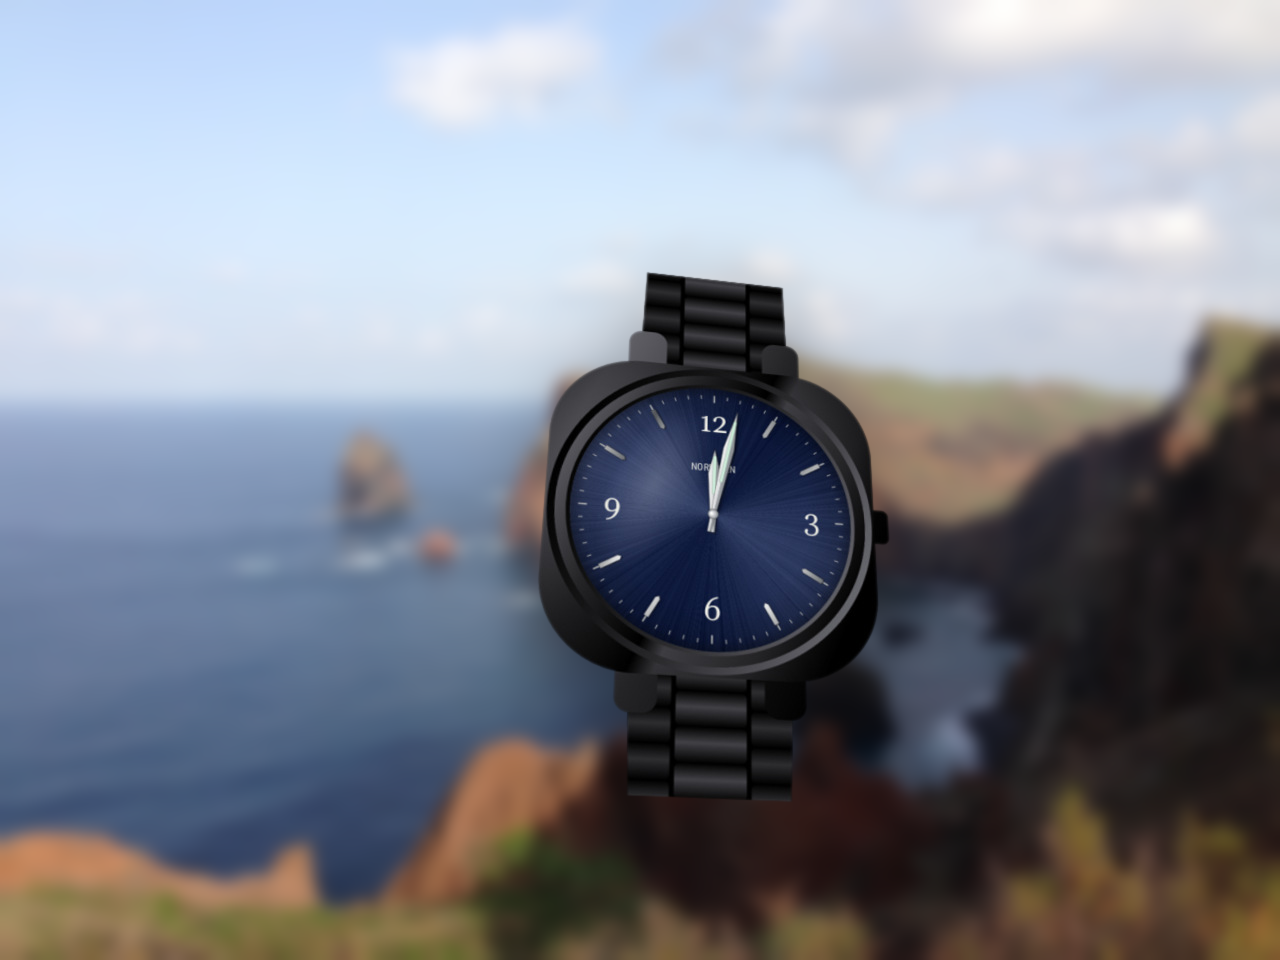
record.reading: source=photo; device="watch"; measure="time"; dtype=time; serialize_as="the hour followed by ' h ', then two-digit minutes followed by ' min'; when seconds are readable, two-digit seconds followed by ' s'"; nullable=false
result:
12 h 02 min
